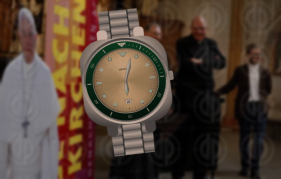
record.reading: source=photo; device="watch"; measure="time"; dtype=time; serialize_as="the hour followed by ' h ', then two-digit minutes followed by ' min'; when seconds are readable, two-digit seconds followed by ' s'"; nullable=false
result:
6 h 03 min
